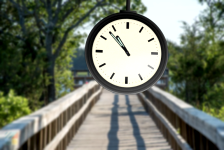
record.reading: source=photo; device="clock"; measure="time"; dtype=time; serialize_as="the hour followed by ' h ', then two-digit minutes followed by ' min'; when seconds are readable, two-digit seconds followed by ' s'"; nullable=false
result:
10 h 53 min
